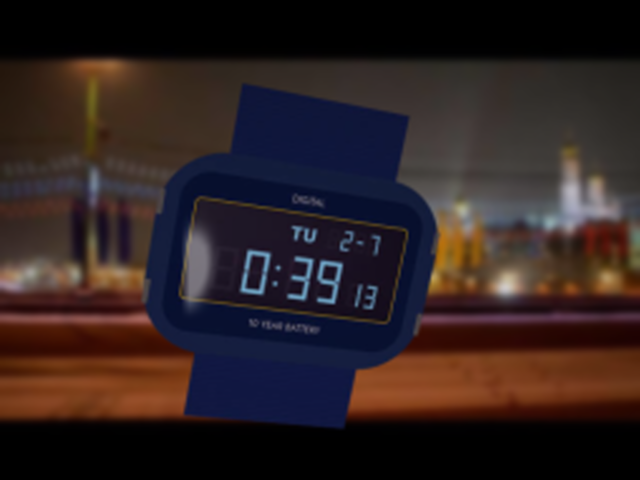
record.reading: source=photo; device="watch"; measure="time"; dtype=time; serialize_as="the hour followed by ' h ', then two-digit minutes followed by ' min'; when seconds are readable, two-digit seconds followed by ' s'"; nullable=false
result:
0 h 39 min 13 s
